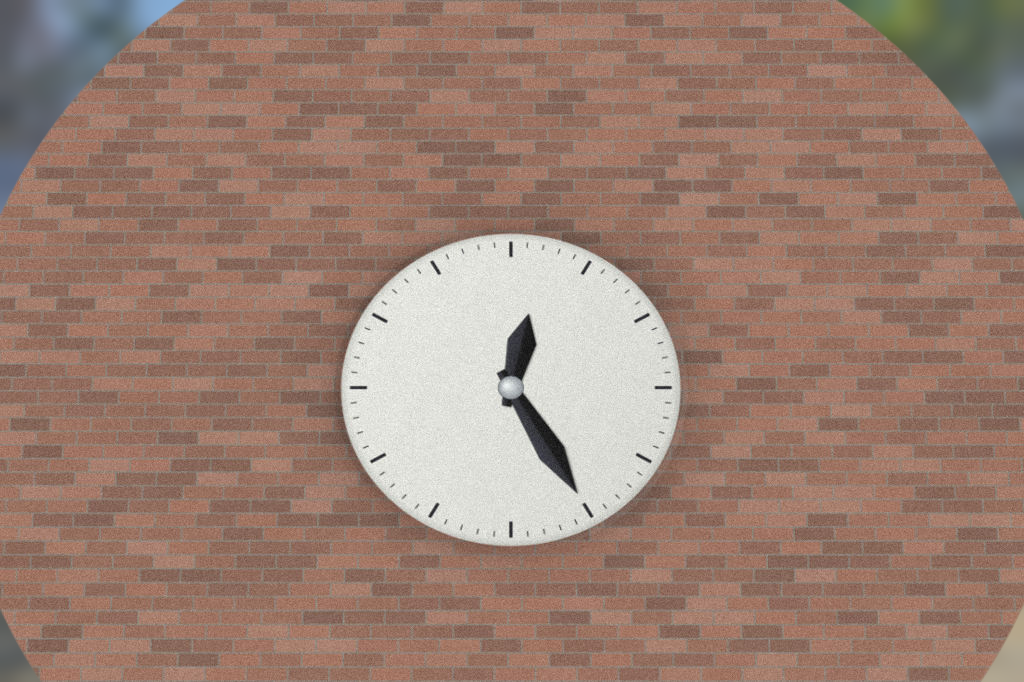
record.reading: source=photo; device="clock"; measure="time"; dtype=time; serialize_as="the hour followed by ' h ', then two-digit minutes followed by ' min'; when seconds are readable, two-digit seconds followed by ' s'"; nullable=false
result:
12 h 25 min
